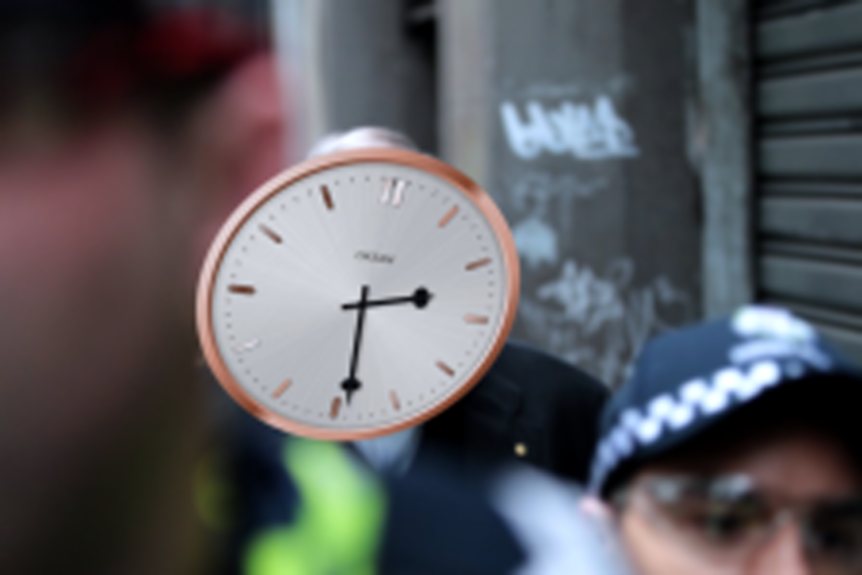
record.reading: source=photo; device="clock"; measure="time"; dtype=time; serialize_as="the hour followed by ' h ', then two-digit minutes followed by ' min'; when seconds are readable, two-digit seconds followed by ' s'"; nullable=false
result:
2 h 29 min
